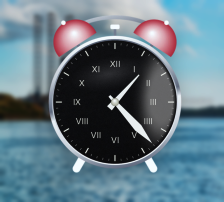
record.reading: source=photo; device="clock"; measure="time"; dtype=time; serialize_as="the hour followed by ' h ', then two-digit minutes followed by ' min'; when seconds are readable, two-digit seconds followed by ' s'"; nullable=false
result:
1 h 23 min
